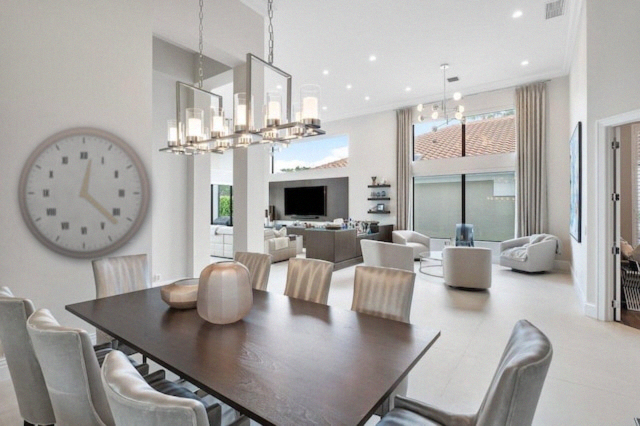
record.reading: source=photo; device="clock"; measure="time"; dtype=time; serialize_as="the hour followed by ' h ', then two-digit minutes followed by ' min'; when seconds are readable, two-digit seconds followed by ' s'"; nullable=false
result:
12 h 22 min
